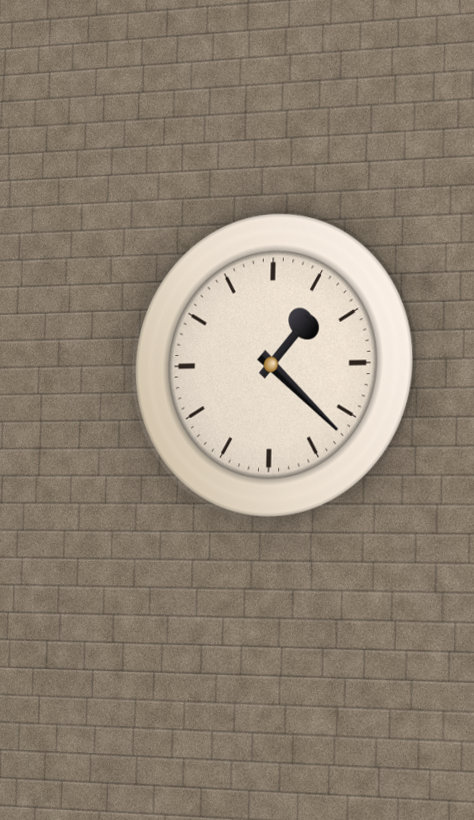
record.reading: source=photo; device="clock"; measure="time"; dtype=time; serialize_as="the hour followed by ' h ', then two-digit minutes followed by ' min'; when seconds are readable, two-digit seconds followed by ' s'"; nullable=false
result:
1 h 22 min
